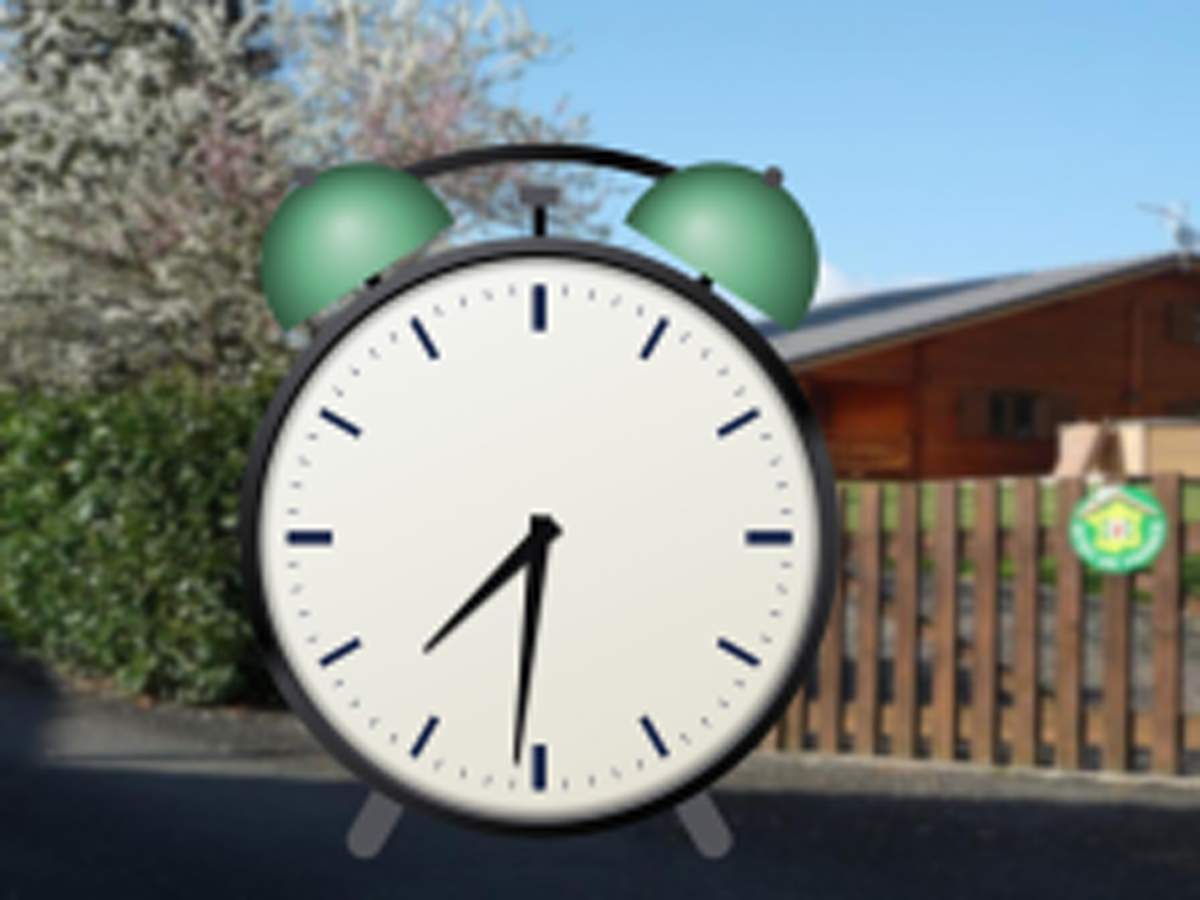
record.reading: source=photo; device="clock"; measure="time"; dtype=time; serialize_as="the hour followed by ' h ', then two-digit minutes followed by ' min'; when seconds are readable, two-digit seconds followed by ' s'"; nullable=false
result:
7 h 31 min
